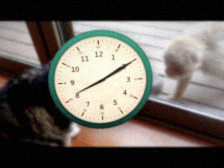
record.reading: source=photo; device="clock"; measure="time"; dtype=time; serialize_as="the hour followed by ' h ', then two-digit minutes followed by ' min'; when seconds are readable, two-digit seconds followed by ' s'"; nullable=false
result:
8 h 10 min
